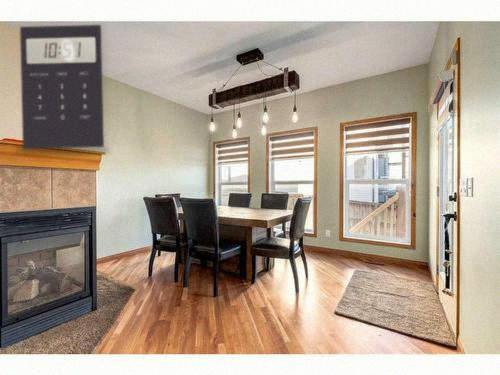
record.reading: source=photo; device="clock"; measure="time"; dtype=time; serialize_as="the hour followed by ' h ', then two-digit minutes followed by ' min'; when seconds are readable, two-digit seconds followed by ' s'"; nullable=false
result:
10 h 51 min
